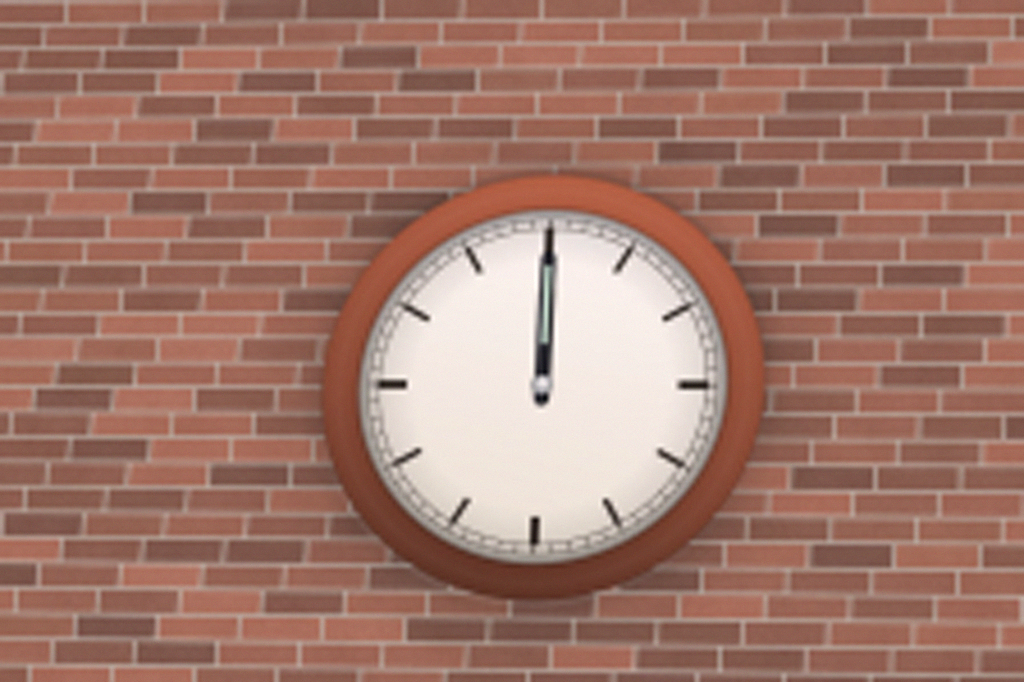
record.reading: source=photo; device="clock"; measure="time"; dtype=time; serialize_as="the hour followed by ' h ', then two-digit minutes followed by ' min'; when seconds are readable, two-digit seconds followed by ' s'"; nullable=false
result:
12 h 00 min
